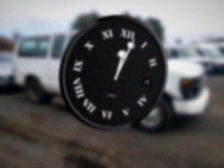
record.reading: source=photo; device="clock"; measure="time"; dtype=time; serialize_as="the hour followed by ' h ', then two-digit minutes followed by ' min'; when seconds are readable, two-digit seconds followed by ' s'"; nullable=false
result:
12 h 02 min
